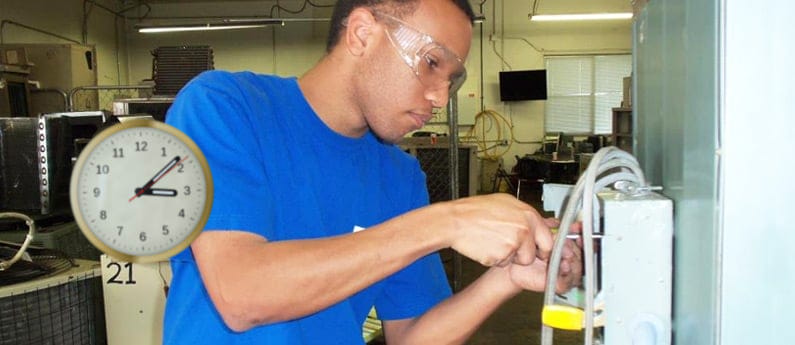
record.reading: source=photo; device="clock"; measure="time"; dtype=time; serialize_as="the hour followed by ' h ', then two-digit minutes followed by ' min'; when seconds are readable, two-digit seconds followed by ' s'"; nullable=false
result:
3 h 08 min 09 s
